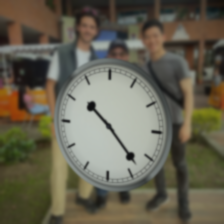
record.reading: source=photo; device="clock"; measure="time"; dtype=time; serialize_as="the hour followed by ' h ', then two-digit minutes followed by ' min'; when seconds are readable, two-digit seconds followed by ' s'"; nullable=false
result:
10 h 23 min
